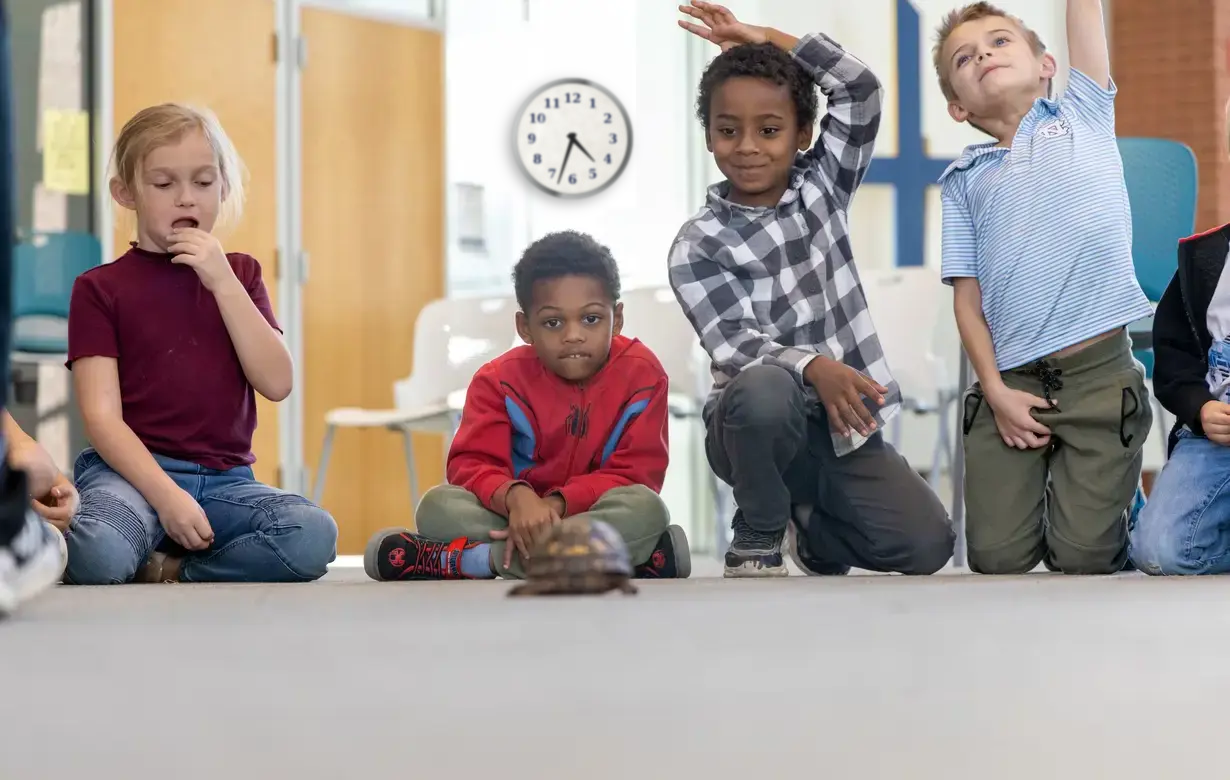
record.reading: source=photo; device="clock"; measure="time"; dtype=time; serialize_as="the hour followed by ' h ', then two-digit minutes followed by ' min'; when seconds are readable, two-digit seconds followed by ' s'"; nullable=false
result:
4 h 33 min
